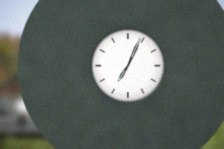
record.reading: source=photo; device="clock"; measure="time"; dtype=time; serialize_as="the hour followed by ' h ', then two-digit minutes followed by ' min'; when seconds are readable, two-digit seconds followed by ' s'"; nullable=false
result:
7 h 04 min
